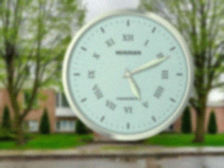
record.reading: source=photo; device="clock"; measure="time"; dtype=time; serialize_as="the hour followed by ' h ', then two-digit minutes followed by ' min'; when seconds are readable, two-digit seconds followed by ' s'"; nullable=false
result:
5 h 11 min
